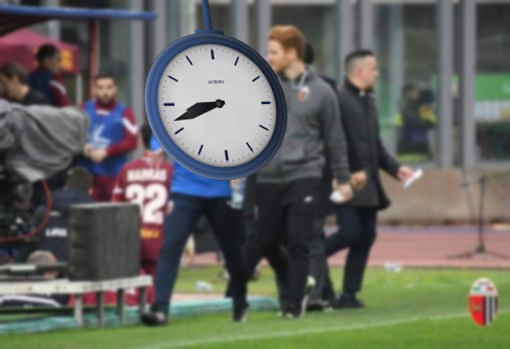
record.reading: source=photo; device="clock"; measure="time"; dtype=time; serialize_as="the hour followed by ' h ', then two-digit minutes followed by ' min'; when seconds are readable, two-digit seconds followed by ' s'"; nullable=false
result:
8 h 42 min
